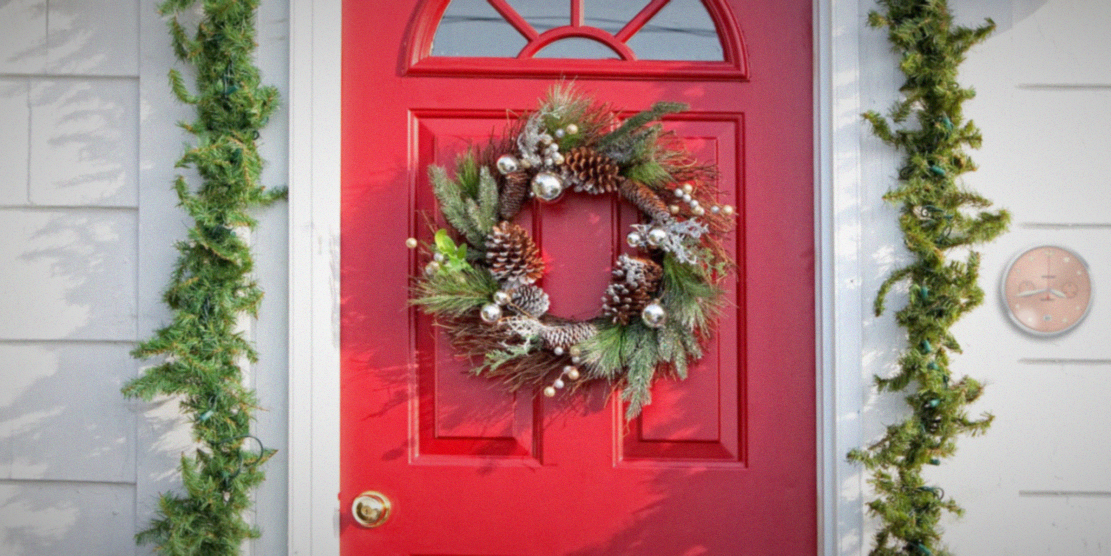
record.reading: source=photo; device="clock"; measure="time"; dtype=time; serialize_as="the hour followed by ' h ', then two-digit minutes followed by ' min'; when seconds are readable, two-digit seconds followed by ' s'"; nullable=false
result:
3 h 43 min
